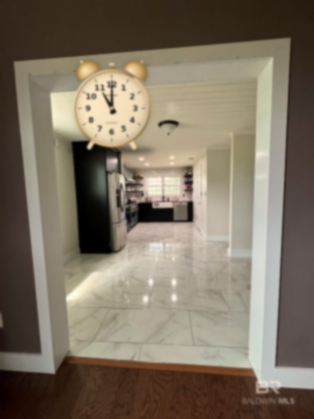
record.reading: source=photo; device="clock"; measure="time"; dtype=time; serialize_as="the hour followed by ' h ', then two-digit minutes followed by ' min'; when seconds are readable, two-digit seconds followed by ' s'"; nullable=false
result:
11 h 00 min
